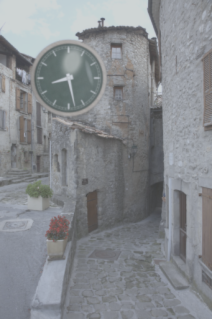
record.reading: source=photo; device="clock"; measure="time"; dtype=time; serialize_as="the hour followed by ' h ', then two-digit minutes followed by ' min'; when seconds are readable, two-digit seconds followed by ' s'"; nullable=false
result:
8 h 28 min
